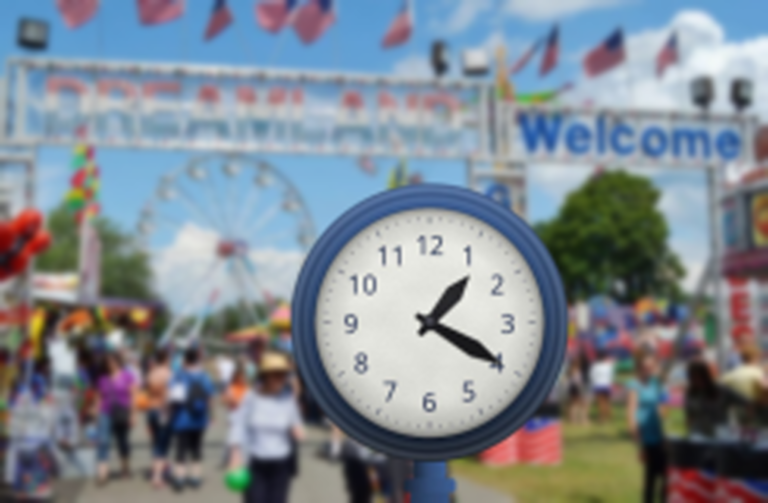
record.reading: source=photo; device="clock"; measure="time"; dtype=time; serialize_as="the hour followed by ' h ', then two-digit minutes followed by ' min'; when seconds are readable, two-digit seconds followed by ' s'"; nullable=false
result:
1 h 20 min
